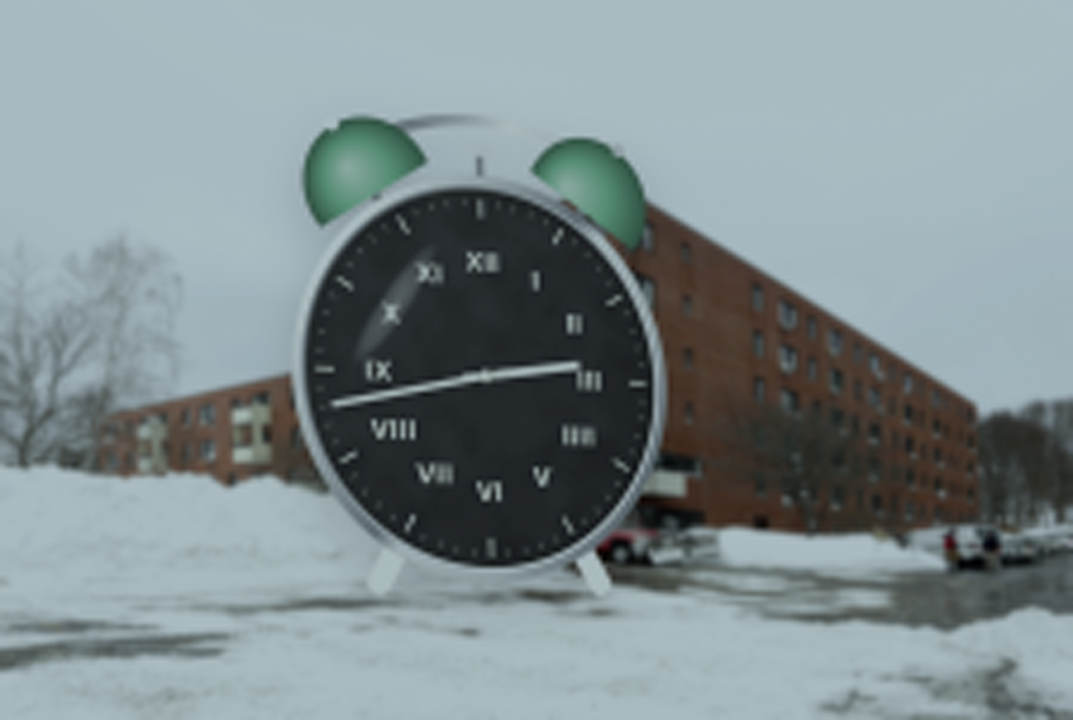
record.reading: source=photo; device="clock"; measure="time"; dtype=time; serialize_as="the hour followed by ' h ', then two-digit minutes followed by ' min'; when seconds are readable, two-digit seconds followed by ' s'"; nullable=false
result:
2 h 43 min
